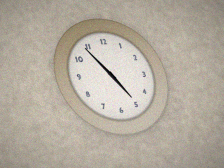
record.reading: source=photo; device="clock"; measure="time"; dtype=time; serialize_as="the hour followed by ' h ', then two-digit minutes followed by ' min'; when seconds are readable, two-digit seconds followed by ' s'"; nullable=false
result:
4 h 54 min
